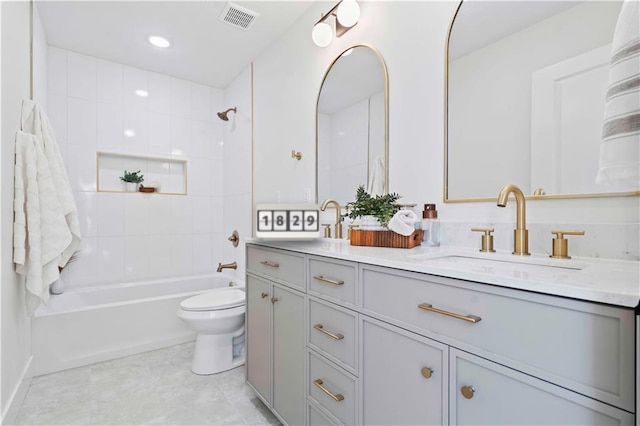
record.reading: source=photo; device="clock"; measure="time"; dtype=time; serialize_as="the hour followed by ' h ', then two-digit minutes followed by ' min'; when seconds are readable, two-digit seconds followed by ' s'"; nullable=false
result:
18 h 29 min
